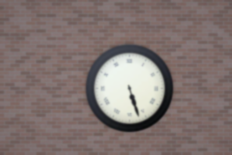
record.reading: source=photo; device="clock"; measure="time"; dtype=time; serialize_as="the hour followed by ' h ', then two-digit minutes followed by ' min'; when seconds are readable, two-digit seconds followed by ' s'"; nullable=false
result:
5 h 27 min
